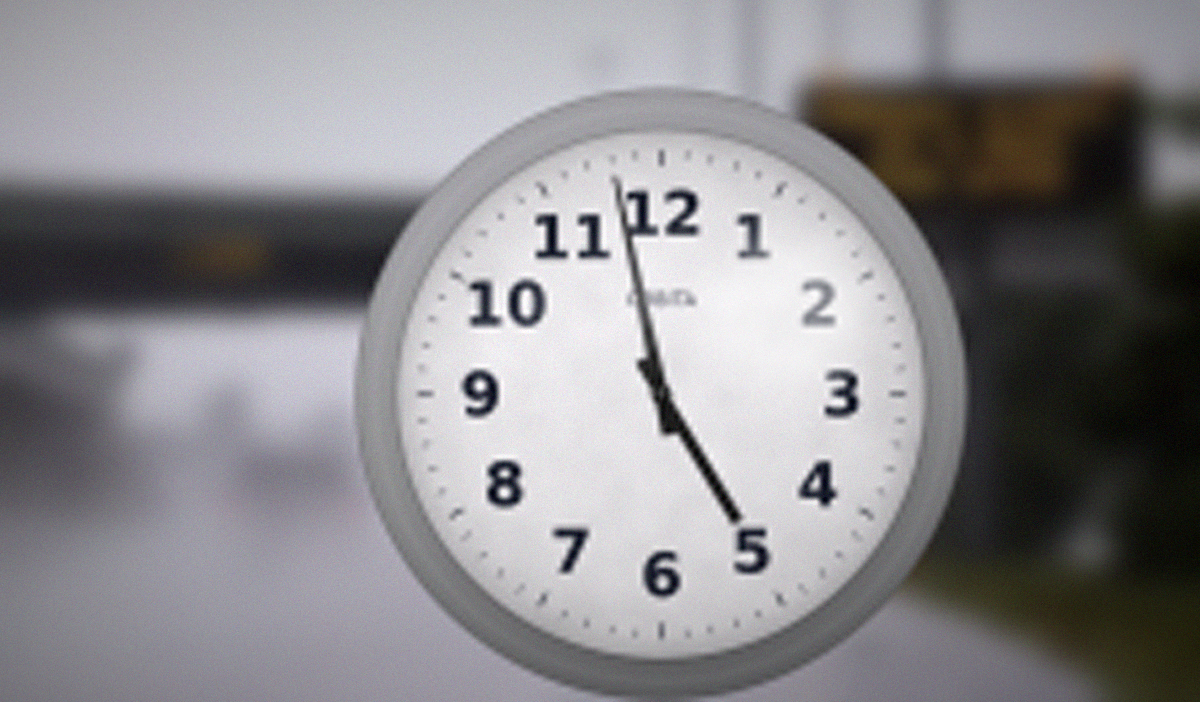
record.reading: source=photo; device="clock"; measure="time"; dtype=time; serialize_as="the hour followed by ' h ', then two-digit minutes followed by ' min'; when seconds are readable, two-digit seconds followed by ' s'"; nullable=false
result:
4 h 58 min
